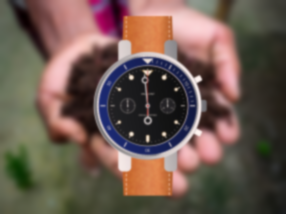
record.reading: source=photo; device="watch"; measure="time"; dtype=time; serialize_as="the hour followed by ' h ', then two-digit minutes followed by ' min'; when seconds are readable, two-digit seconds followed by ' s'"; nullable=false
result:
5 h 59 min
